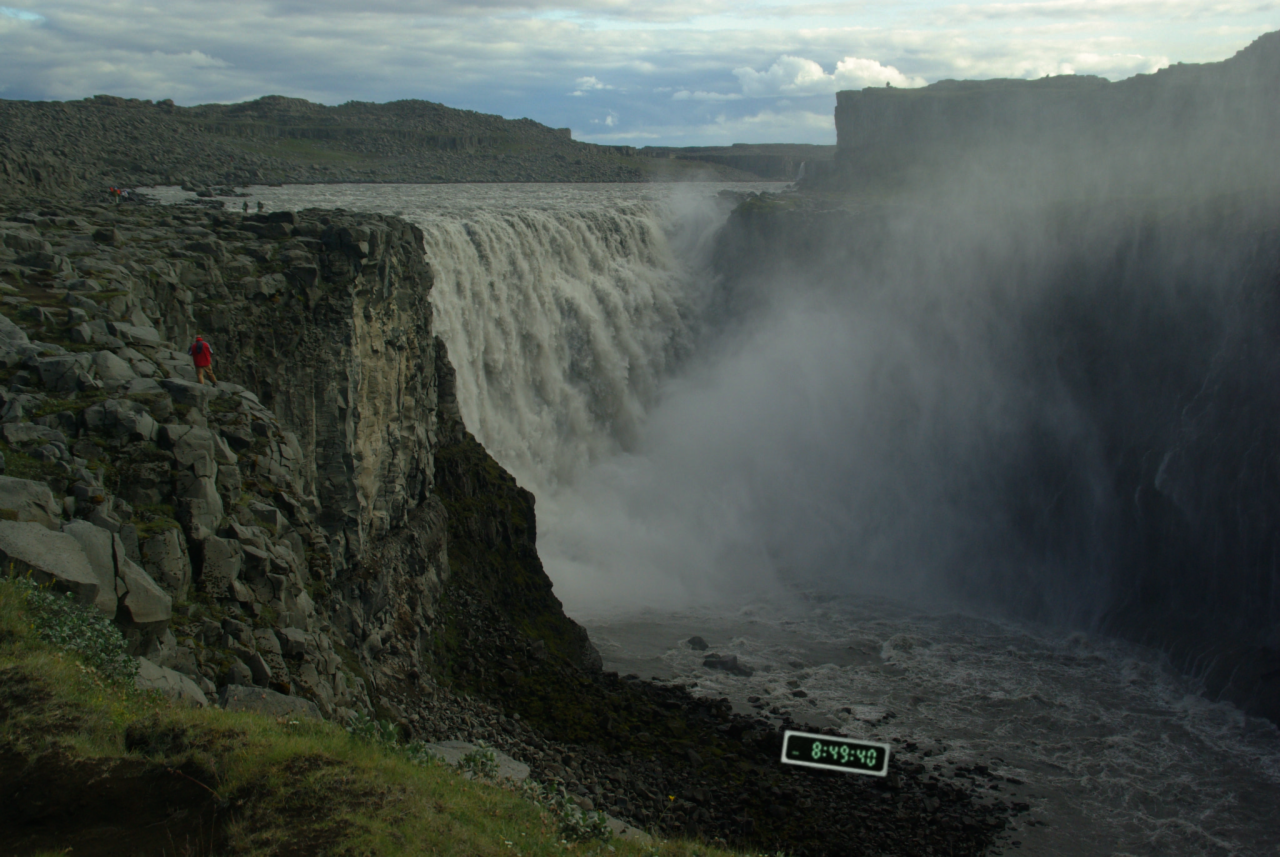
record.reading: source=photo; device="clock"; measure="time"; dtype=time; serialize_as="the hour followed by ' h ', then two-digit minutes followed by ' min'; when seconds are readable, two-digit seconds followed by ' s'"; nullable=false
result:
8 h 49 min 40 s
